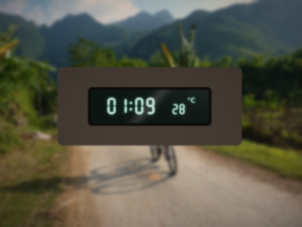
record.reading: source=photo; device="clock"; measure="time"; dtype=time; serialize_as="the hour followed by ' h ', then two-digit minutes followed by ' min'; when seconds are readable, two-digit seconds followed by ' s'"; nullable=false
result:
1 h 09 min
